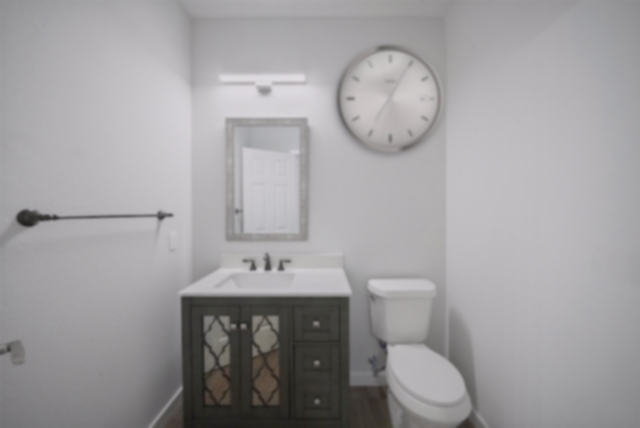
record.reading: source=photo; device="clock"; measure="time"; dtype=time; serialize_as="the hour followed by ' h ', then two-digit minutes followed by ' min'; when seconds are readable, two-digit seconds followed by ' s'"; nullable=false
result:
7 h 05 min
